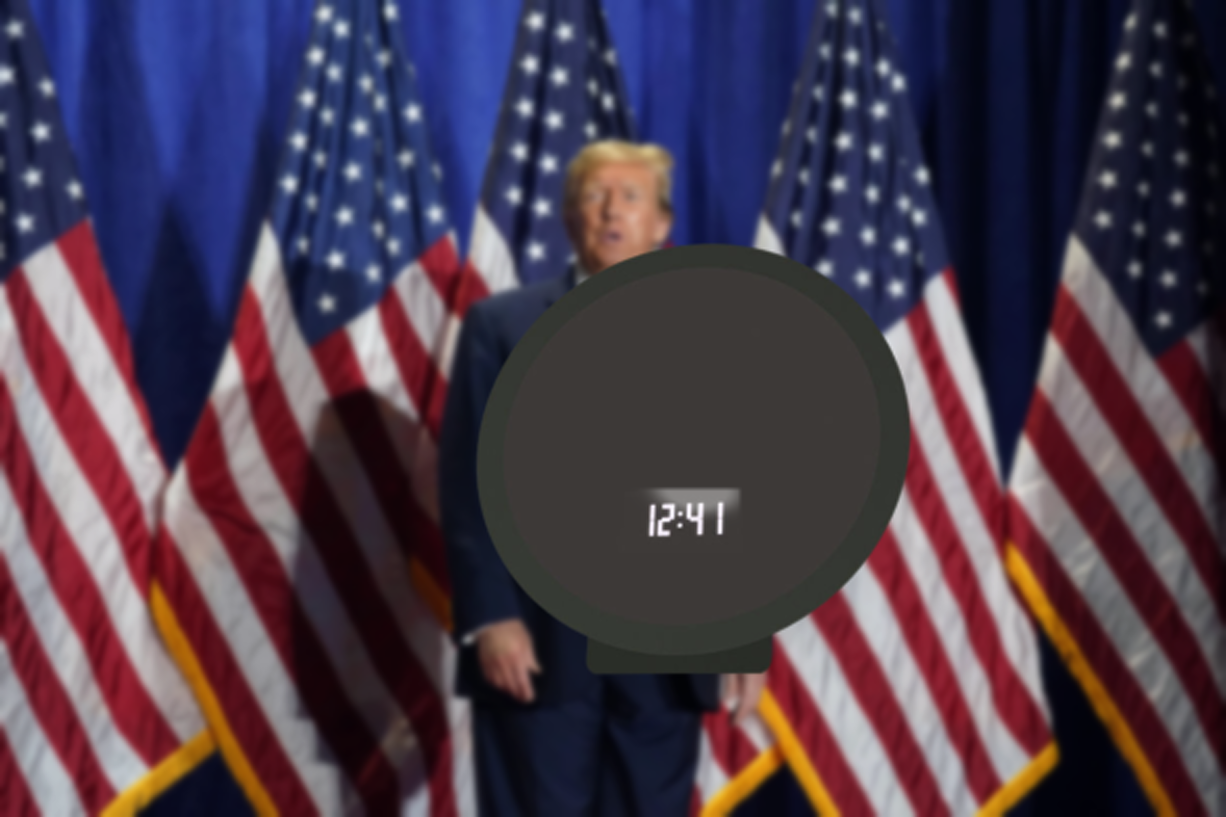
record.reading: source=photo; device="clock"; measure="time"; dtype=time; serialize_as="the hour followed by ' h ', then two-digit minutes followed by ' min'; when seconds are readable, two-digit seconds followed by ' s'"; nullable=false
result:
12 h 41 min
